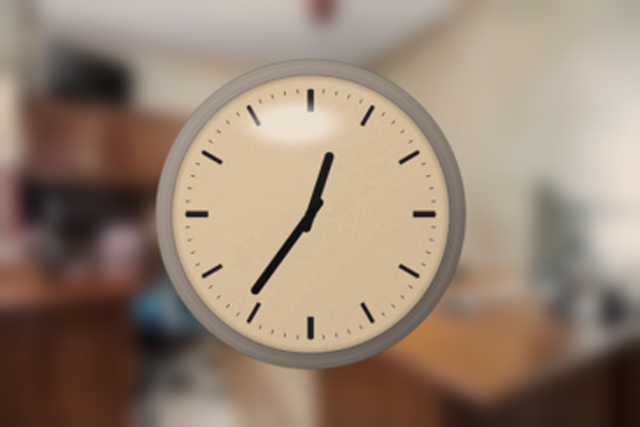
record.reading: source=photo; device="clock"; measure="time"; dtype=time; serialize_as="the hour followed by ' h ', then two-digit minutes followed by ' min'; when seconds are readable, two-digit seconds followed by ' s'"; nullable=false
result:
12 h 36 min
